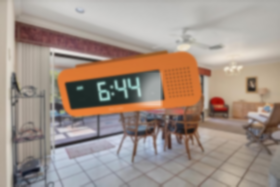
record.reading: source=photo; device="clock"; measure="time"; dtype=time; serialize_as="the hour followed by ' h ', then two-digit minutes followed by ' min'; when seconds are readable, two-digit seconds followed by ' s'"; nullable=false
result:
6 h 44 min
